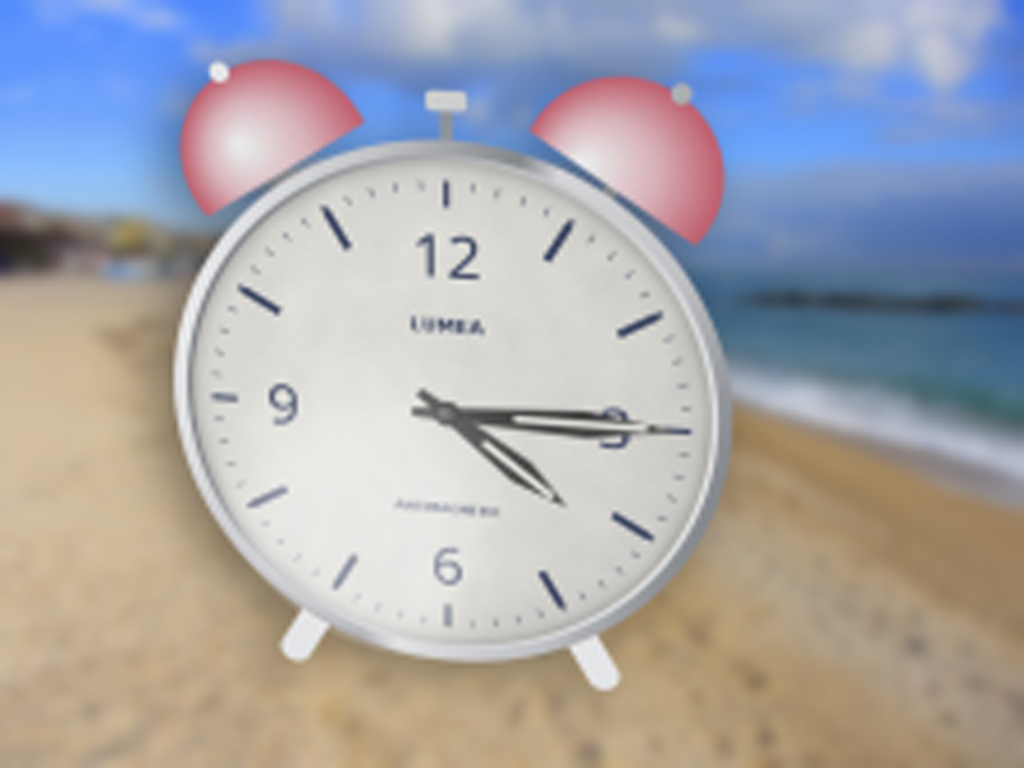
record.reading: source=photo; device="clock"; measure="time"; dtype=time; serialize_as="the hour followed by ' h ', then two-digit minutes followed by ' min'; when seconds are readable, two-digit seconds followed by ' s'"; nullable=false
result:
4 h 15 min
